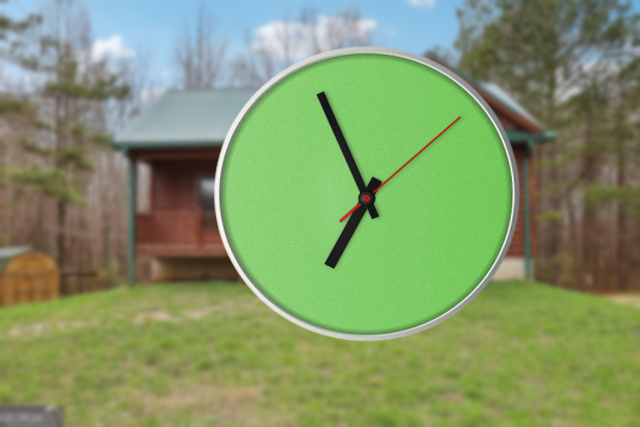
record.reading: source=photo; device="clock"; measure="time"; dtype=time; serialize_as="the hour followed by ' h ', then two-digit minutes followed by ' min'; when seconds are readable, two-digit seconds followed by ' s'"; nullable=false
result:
6 h 56 min 08 s
